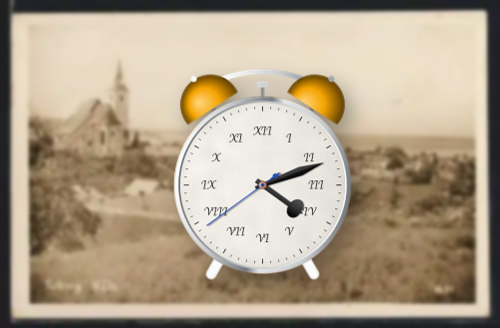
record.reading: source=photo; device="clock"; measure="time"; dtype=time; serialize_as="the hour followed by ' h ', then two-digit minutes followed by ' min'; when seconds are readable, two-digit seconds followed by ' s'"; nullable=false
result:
4 h 11 min 39 s
